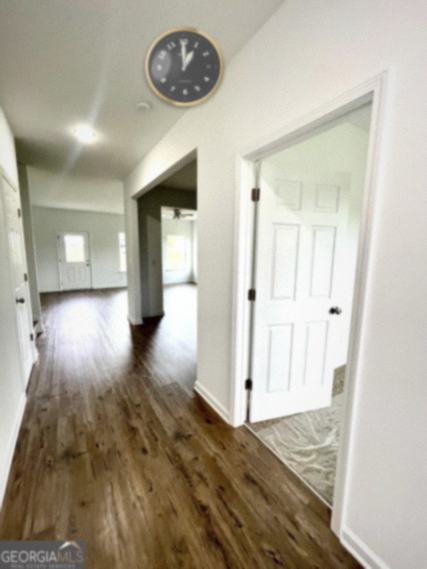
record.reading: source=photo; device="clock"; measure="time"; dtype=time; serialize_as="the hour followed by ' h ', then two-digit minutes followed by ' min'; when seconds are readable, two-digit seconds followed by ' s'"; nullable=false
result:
1 h 00 min
